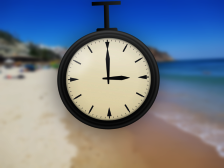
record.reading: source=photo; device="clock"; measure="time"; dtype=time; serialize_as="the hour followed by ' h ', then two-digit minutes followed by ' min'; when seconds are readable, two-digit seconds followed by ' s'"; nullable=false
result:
3 h 00 min
